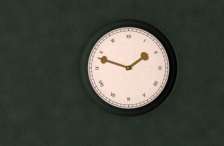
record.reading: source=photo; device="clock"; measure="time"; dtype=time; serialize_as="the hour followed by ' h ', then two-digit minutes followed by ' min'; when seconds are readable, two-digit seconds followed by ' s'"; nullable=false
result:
1 h 48 min
